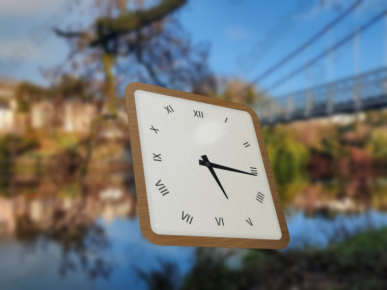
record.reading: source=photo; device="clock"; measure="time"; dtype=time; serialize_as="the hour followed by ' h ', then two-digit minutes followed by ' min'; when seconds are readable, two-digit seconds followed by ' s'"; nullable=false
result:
5 h 16 min
